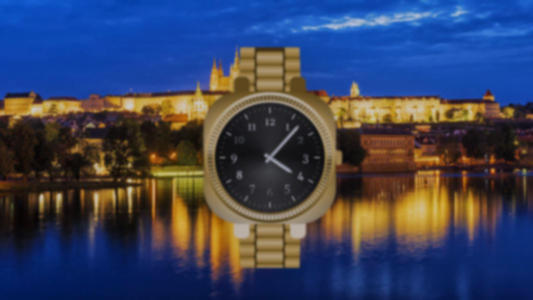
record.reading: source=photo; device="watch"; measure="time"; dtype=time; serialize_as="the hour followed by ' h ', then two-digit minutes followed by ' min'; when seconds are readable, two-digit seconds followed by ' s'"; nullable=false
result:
4 h 07 min
